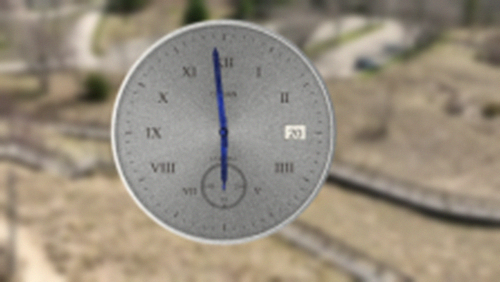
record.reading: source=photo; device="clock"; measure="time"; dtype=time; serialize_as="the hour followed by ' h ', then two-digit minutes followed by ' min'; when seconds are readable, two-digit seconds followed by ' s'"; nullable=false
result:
5 h 59 min
